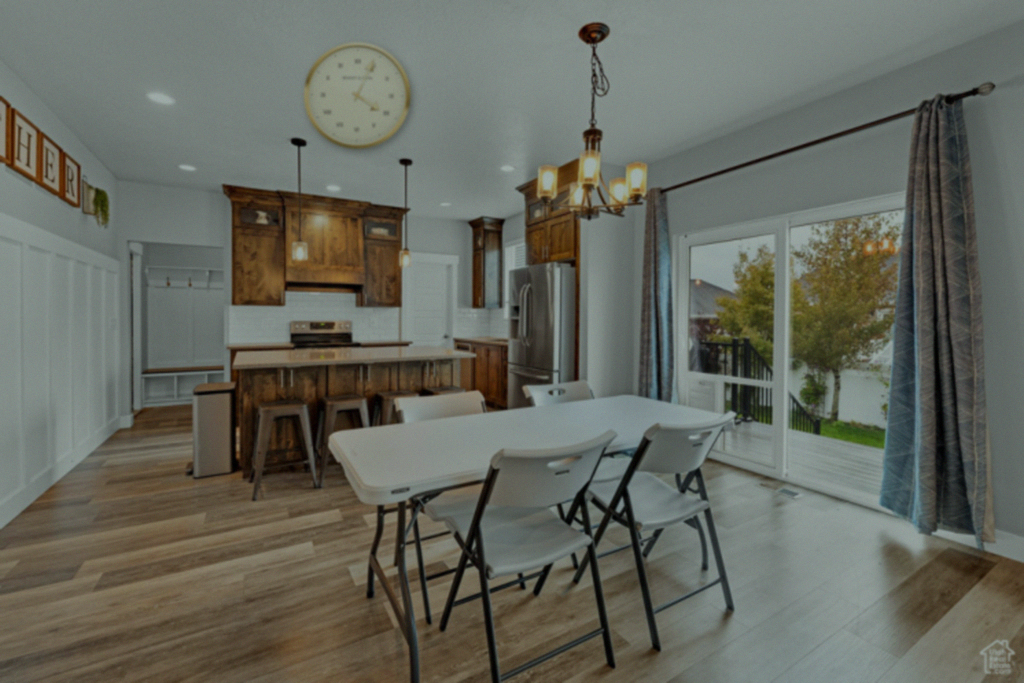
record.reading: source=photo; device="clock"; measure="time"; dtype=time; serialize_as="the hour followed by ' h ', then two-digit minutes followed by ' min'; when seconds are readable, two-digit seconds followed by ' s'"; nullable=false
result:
4 h 04 min
